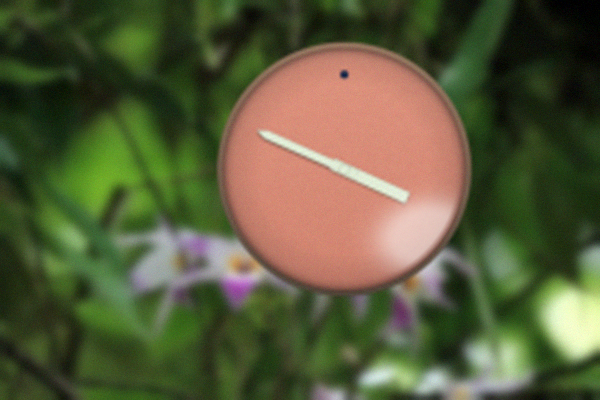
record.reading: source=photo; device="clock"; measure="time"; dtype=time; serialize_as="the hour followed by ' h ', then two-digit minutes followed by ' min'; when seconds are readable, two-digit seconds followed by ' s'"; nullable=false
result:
3 h 49 min
